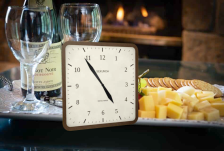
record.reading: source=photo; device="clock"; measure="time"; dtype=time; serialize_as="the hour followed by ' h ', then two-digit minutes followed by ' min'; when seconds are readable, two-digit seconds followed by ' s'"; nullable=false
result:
4 h 54 min
